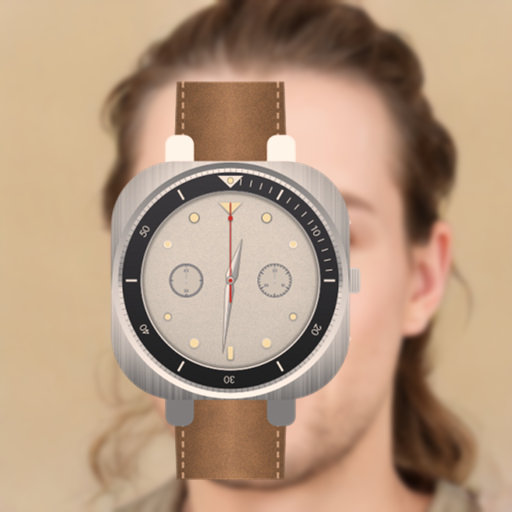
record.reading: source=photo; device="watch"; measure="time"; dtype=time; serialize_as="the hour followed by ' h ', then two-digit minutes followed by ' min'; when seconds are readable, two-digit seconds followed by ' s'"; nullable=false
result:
12 h 31 min
